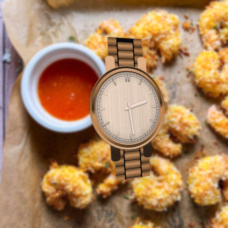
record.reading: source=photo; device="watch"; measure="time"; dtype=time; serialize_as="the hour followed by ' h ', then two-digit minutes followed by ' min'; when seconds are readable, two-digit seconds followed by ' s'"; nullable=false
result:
2 h 29 min
